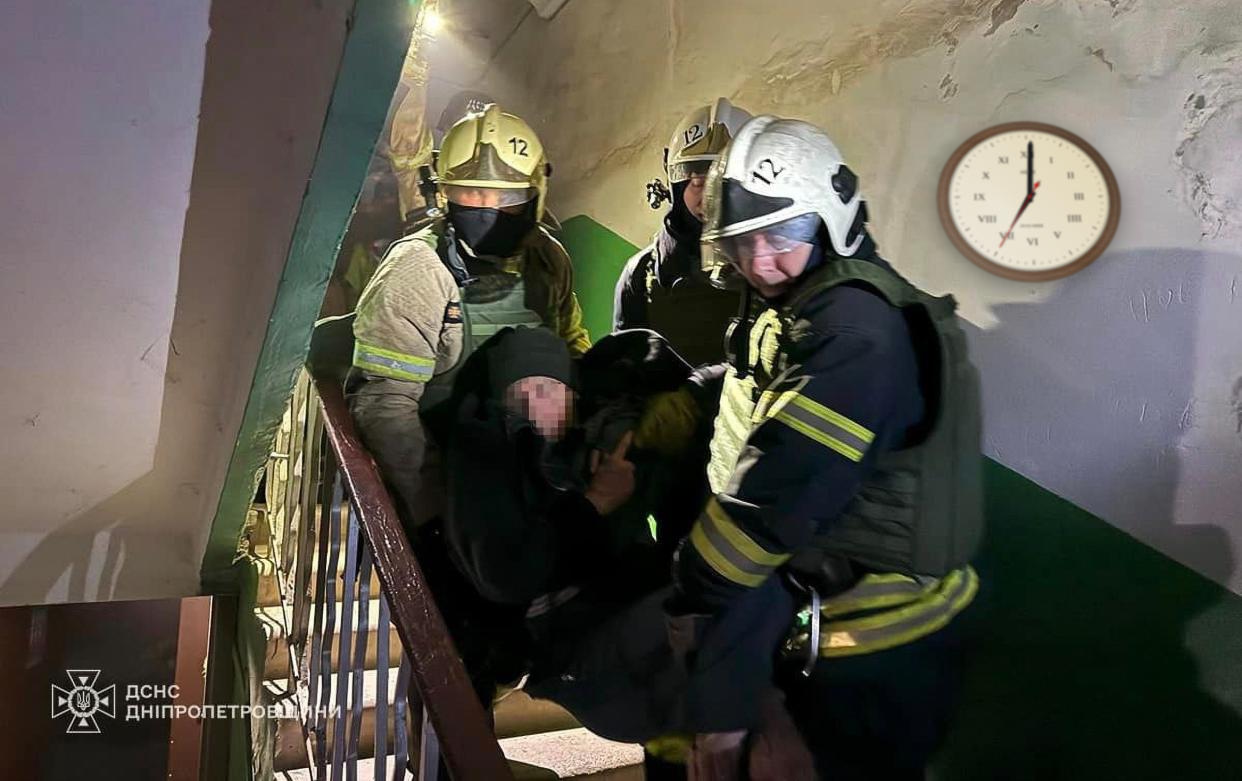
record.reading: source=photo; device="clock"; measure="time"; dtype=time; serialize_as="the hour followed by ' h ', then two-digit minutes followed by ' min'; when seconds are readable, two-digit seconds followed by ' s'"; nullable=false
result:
7 h 00 min 35 s
